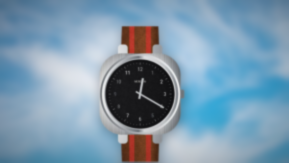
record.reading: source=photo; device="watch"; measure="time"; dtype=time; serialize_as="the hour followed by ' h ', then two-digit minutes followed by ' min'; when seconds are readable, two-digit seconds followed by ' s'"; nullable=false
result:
12 h 20 min
